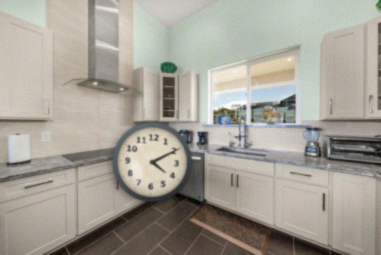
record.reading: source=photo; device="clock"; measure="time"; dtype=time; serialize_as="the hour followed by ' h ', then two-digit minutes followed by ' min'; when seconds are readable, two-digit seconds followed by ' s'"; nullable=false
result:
4 h 10 min
